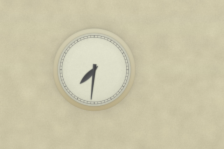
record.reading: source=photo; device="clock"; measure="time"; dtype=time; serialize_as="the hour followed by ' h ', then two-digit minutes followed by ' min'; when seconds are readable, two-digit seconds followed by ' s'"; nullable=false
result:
7 h 31 min
